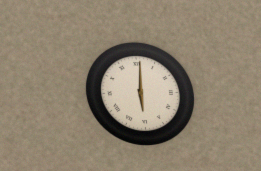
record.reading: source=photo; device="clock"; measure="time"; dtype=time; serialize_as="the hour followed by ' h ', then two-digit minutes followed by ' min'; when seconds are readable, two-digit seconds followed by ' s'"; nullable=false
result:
6 h 01 min
